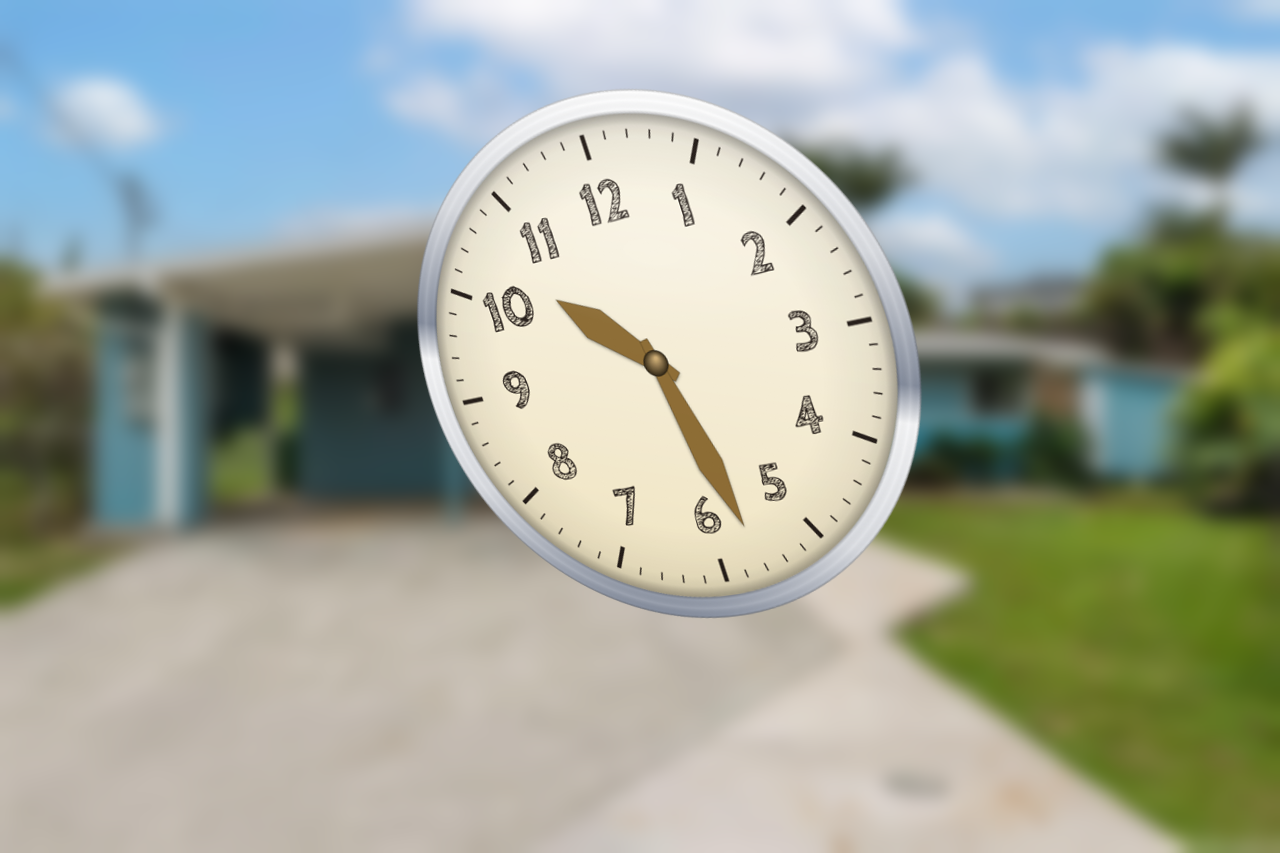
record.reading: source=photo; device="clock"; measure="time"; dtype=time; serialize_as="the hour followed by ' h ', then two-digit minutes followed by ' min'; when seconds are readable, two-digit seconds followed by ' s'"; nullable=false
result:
10 h 28 min
